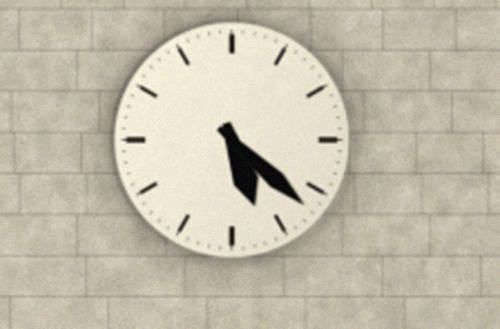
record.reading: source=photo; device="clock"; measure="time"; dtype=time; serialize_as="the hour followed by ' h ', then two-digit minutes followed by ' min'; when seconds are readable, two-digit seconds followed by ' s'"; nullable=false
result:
5 h 22 min
